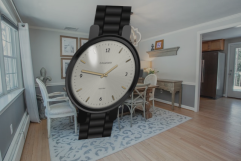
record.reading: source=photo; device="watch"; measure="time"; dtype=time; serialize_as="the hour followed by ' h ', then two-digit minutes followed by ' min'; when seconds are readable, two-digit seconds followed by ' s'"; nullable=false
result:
1 h 47 min
